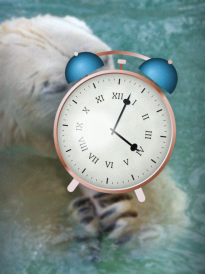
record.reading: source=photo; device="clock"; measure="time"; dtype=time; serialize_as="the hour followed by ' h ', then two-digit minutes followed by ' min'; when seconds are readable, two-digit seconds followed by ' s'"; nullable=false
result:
4 h 03 min
